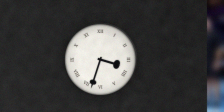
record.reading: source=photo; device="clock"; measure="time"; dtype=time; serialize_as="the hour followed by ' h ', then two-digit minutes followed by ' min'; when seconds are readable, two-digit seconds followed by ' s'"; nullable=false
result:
3 h 33 min
